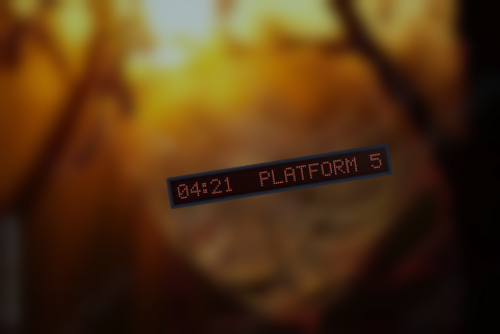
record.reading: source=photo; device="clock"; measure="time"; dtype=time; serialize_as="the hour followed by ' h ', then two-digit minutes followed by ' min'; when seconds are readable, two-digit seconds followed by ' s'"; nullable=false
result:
4 h 21 min
